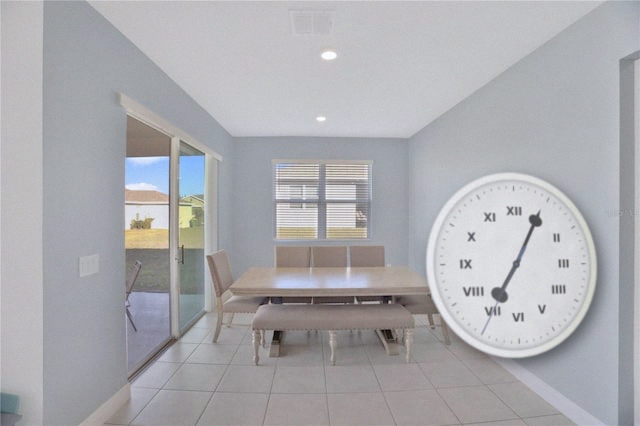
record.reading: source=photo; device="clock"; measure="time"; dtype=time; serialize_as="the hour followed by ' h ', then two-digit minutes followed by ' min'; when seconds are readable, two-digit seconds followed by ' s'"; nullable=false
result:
7 h 04 min 35 s
